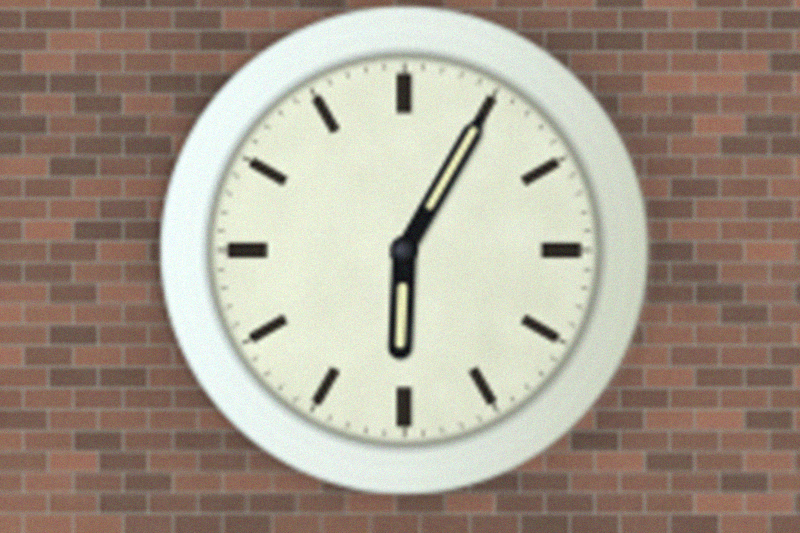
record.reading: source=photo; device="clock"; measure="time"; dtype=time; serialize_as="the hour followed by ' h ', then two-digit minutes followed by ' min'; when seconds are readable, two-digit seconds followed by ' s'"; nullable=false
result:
6 h 05 min
